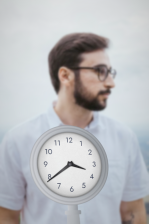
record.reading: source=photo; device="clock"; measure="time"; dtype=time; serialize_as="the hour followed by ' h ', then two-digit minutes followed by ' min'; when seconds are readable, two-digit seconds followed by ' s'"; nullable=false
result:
3 h 39 min
